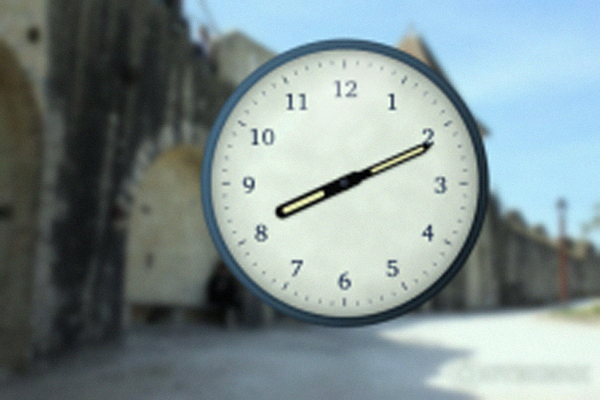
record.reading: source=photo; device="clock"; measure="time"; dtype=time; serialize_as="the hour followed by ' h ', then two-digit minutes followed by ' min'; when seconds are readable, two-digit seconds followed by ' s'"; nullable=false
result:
8 h 11 min
